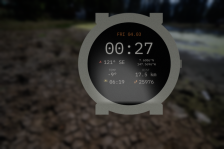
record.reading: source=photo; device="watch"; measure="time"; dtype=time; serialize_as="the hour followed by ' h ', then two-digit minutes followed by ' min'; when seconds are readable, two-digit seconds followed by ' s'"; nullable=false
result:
0 h 27 min
